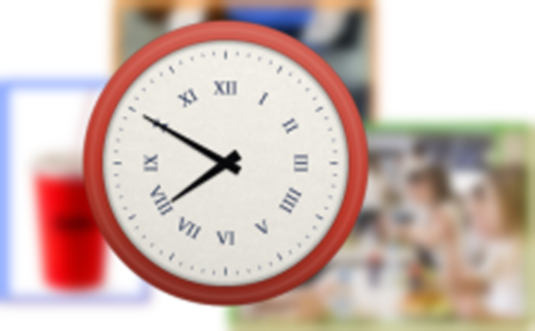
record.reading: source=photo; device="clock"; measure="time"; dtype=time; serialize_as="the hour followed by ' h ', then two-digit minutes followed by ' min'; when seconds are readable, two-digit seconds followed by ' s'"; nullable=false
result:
7 h 50 min
